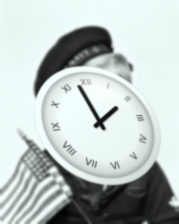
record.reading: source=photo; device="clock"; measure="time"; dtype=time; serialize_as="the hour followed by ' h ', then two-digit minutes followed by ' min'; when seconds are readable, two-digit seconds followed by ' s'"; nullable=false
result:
1 h 58 min
